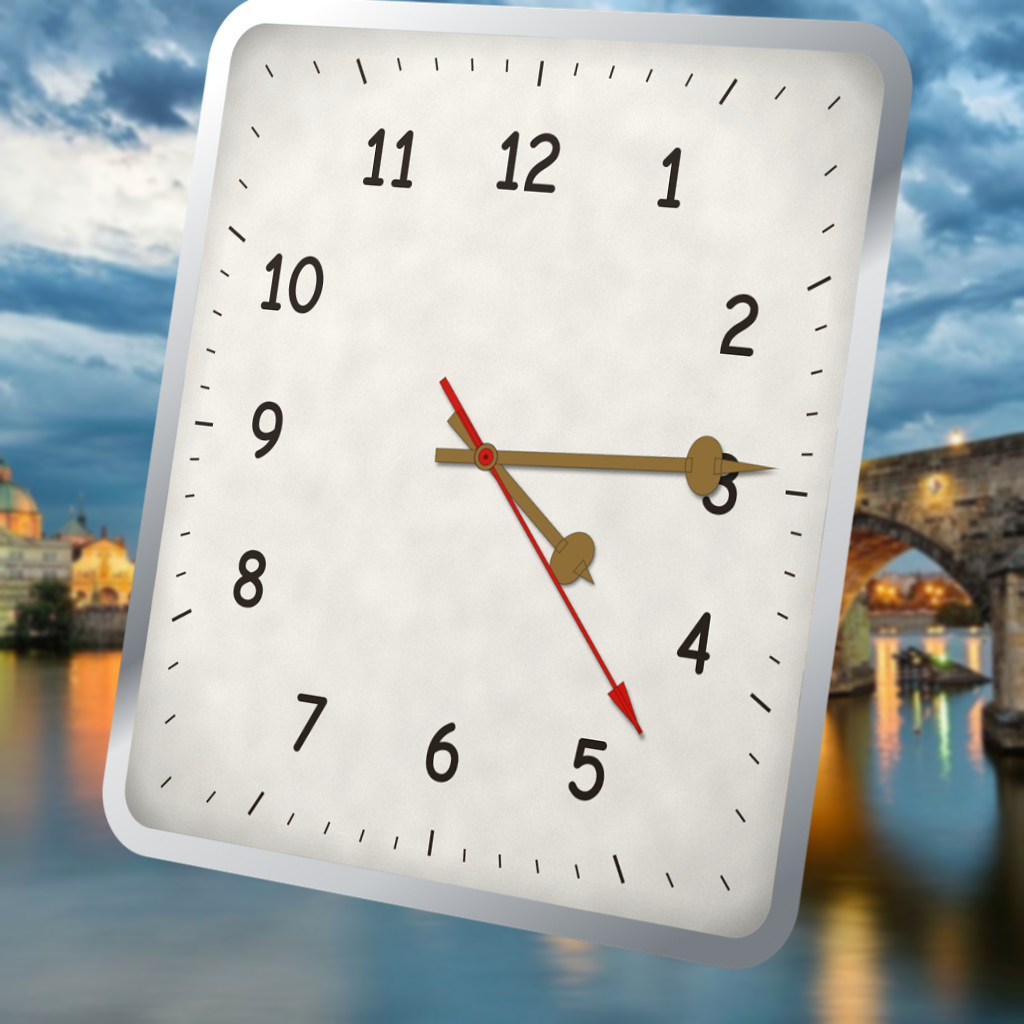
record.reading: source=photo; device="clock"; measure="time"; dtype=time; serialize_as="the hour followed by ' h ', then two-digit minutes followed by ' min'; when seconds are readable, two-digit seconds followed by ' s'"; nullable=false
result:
4 h 14 min 23 s
